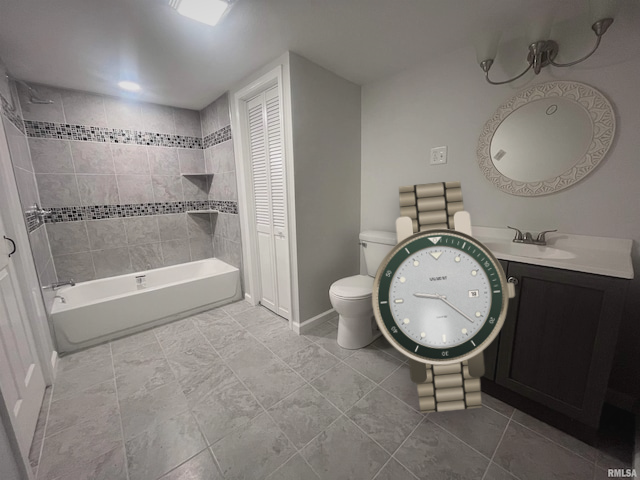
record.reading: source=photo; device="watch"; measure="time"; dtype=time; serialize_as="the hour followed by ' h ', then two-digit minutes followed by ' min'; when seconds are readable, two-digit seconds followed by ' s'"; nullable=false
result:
9 h 22 min
